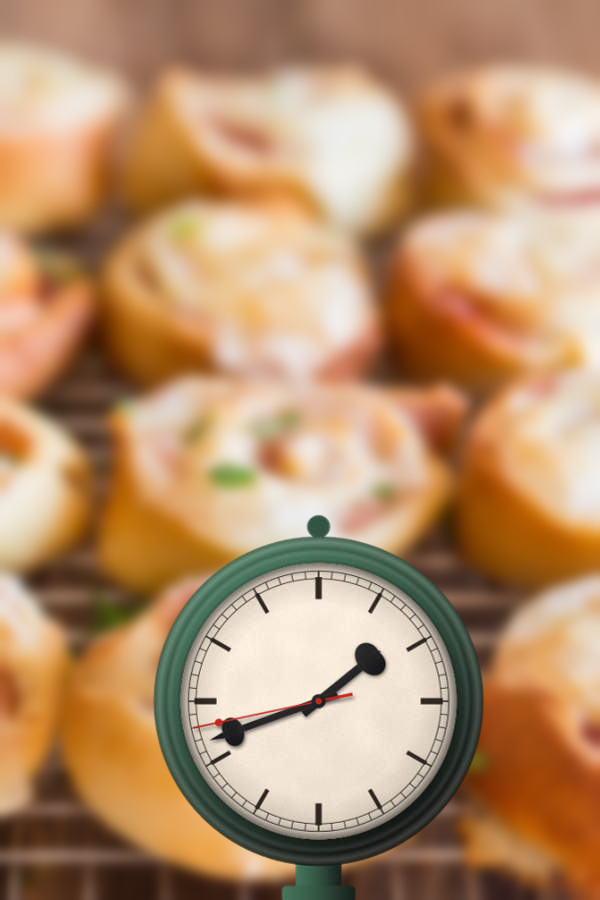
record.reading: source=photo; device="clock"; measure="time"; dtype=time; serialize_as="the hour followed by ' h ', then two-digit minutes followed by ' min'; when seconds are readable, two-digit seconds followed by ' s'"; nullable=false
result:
1 h 41 min 43 s
